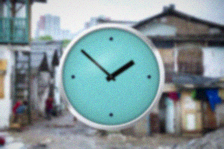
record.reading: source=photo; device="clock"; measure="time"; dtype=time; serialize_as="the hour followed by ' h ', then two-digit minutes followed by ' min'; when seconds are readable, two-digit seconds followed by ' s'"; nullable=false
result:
1 h 52 min
